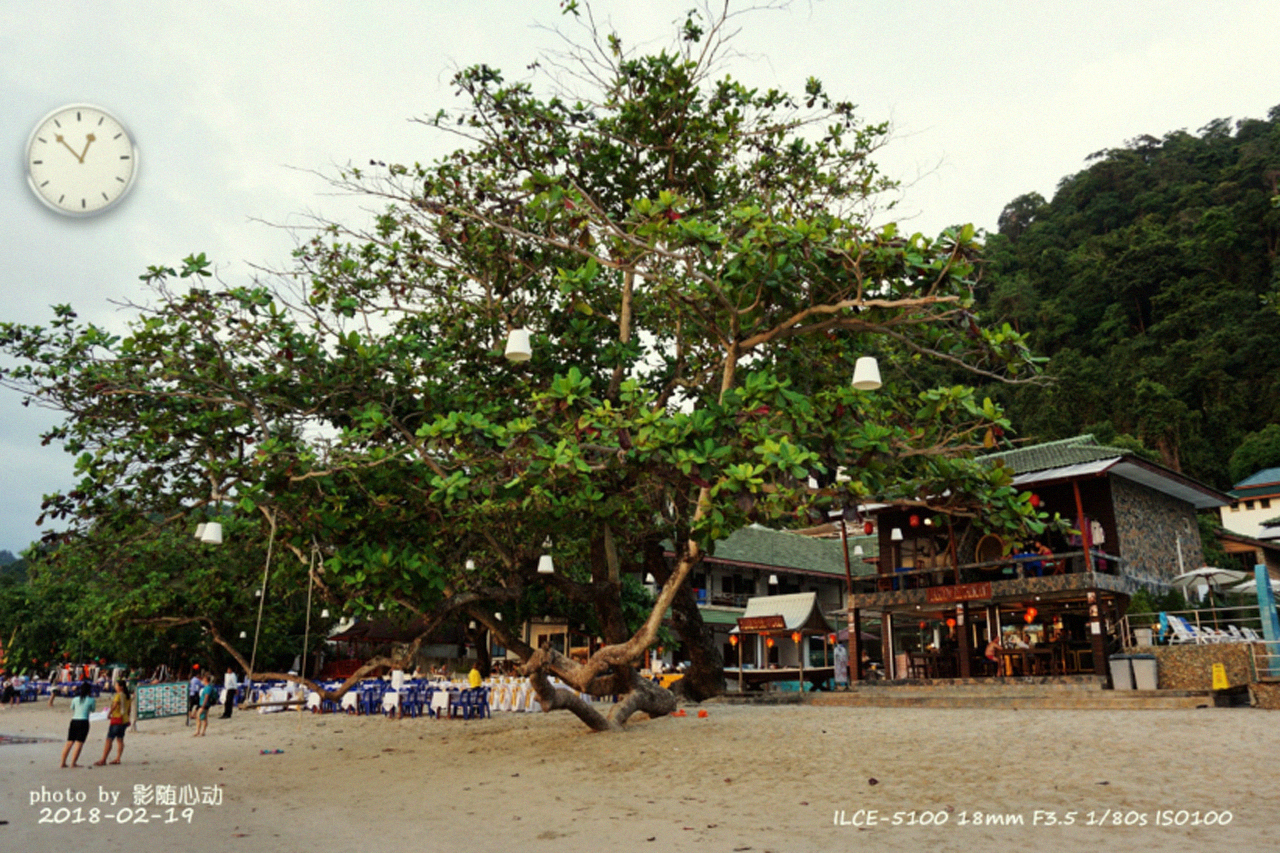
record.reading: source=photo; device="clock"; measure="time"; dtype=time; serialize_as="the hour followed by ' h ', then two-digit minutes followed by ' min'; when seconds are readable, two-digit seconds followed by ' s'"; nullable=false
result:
12 h 53 min
